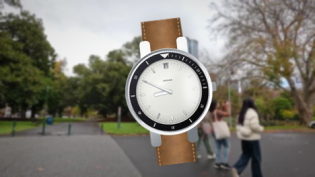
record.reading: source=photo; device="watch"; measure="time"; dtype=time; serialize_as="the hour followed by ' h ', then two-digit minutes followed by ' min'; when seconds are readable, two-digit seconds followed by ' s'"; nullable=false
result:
8 h 50 min
